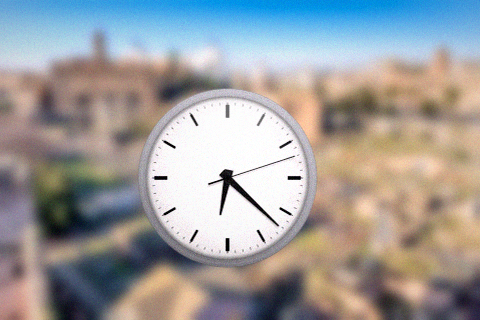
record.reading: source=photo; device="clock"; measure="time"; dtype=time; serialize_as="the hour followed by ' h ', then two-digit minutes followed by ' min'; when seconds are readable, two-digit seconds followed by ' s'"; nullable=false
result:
6 h 22 min 12 s
